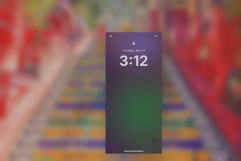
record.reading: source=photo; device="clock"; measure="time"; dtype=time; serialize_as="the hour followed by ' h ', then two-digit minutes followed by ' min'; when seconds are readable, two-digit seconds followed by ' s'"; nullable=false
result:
3 h 12 min
